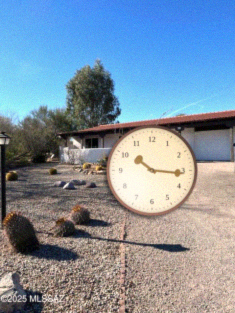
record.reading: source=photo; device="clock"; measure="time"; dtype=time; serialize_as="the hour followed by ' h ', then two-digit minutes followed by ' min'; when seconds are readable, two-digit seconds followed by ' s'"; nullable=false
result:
10 h 16 min
